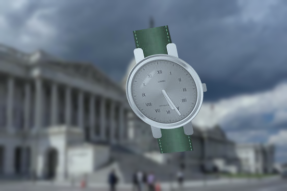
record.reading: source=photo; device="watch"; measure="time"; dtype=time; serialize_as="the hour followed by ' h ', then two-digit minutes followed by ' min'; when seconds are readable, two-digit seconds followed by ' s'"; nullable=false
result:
5 h 26 min
